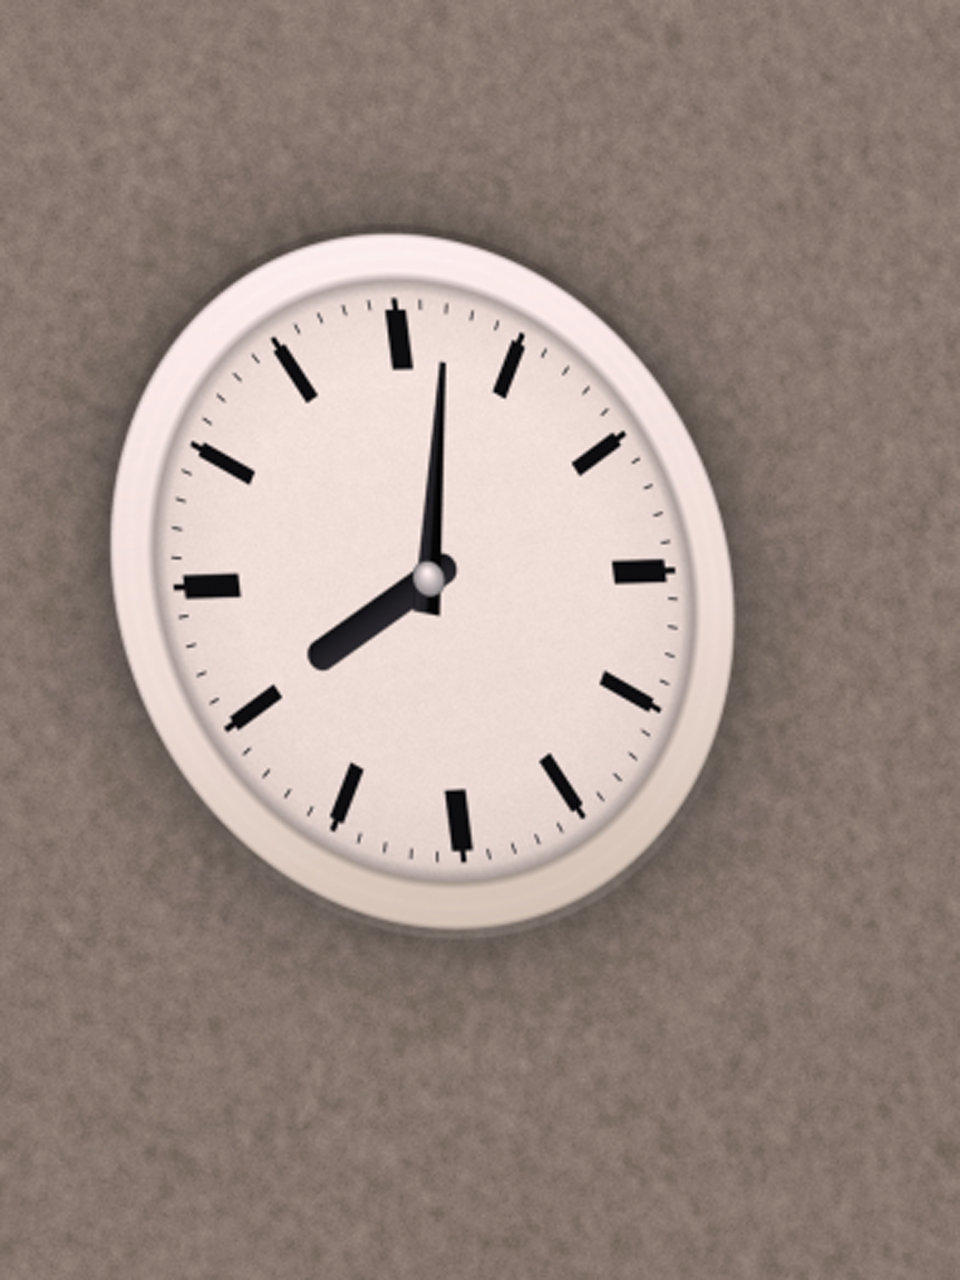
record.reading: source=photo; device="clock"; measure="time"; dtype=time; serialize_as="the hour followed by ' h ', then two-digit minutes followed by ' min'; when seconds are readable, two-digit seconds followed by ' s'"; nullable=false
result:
8 h 02 min
